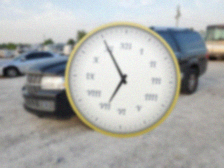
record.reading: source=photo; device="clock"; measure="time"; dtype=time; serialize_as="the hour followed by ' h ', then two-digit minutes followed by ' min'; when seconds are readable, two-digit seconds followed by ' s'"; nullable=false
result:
6 h 55 min
